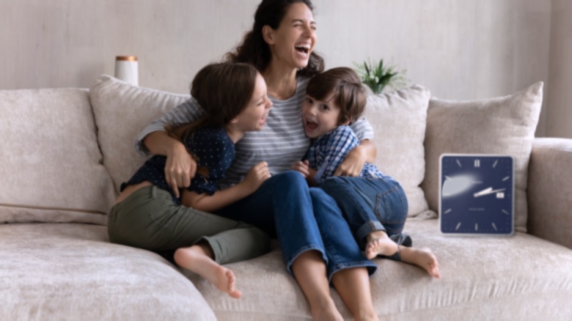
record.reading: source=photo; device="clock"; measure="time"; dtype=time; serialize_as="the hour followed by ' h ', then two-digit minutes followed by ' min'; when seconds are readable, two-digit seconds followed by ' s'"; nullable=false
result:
2 h 13 min
